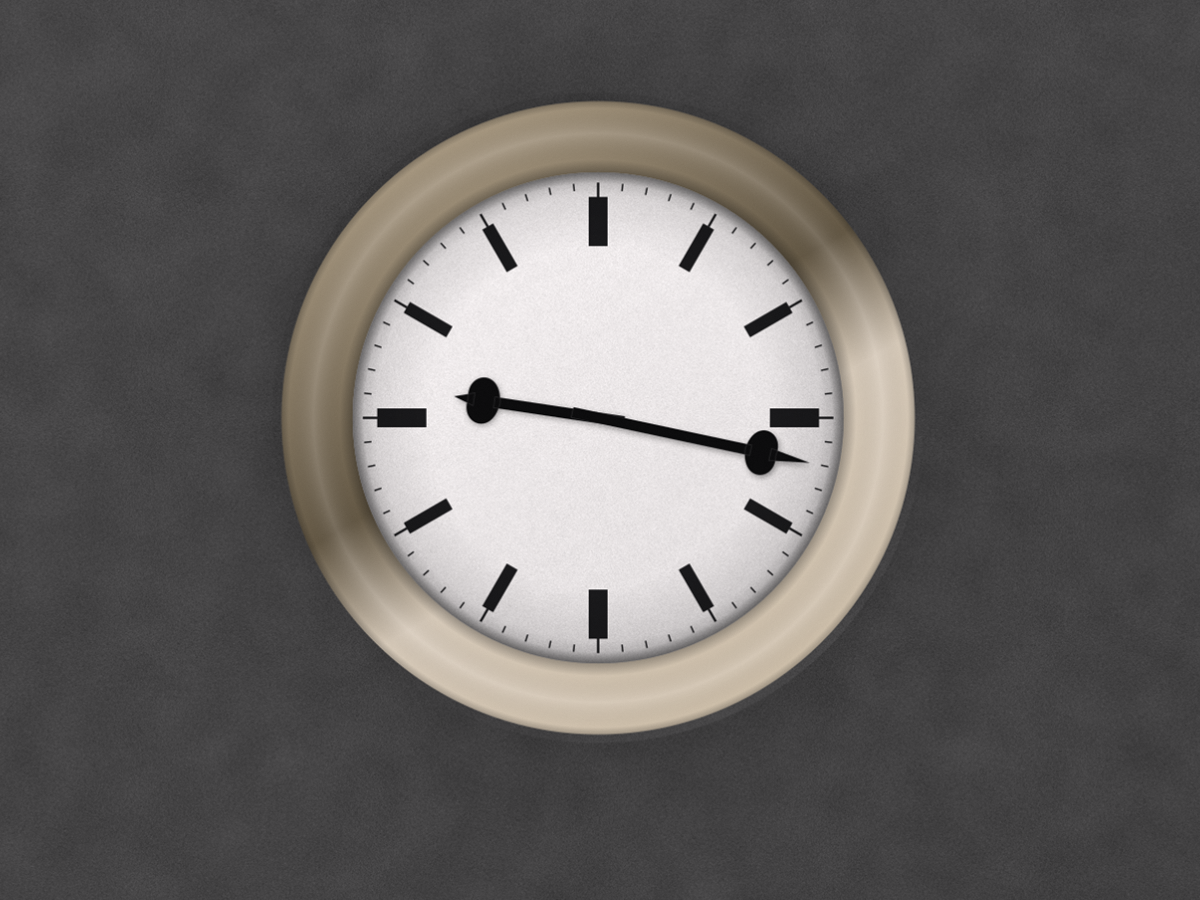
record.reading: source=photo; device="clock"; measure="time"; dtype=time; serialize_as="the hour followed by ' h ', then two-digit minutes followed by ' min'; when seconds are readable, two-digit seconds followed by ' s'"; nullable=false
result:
9 h 17 min
